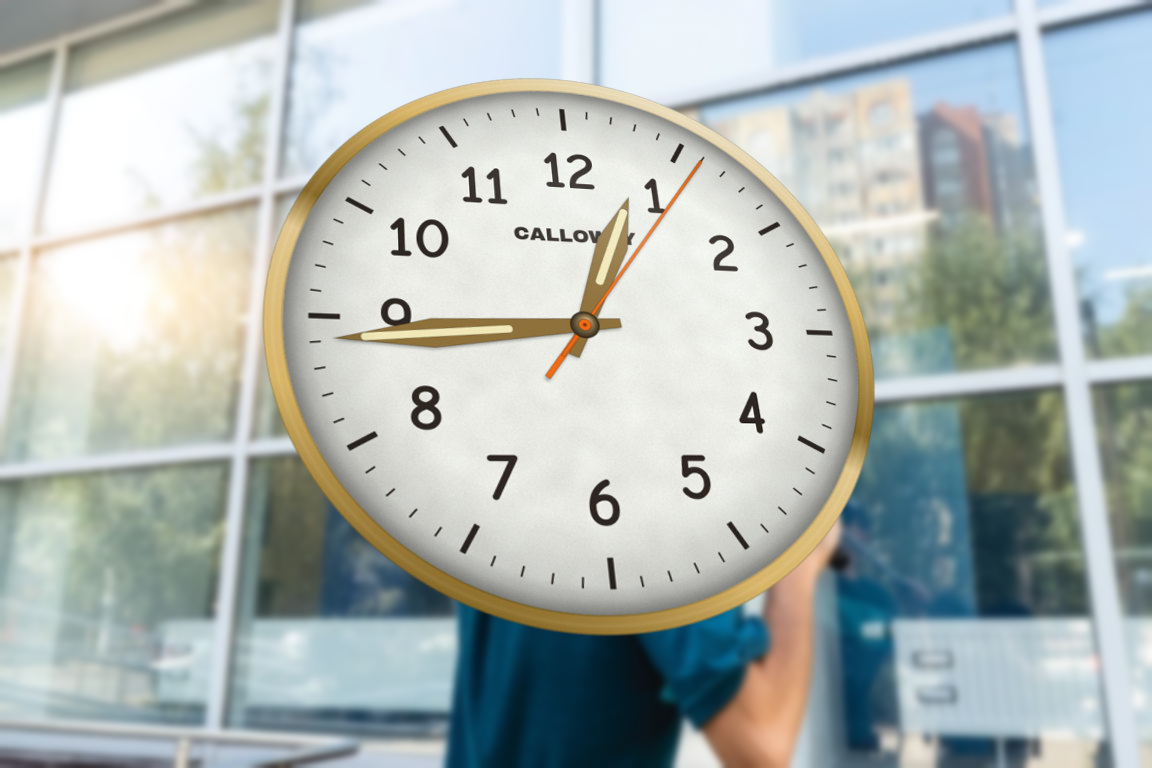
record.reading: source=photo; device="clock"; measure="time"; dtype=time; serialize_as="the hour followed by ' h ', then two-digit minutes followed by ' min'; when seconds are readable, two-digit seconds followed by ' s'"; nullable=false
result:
12 h 44 min 06 s
